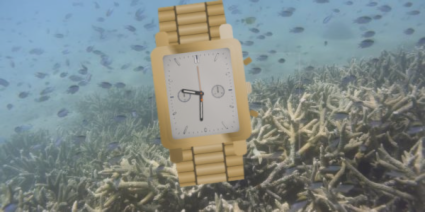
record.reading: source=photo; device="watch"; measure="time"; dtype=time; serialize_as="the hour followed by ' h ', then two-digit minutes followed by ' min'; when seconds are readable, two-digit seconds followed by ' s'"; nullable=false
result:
9 h 31 min
